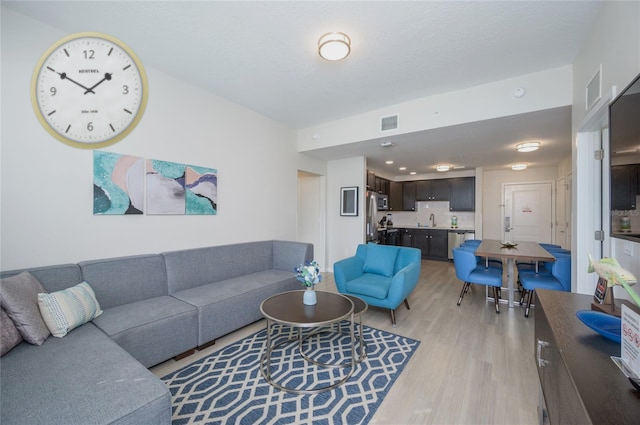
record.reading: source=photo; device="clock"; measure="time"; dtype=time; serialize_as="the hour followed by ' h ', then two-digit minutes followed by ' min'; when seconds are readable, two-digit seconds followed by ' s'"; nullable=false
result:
1 h 50 min
